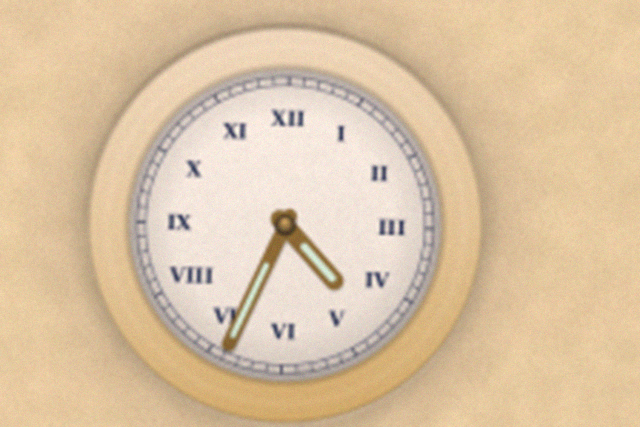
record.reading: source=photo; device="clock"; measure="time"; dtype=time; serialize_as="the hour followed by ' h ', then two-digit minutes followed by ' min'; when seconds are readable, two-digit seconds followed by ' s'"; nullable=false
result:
4 h 34 min
